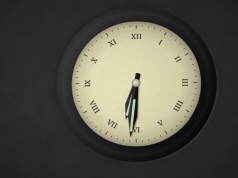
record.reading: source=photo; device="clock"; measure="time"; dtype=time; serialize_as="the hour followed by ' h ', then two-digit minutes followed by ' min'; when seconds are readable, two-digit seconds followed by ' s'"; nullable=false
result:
6 h 31 min
